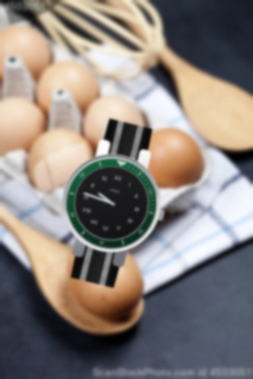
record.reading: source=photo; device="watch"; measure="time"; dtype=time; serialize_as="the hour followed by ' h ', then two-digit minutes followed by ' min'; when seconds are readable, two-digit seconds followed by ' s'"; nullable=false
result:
9 h 46 min
